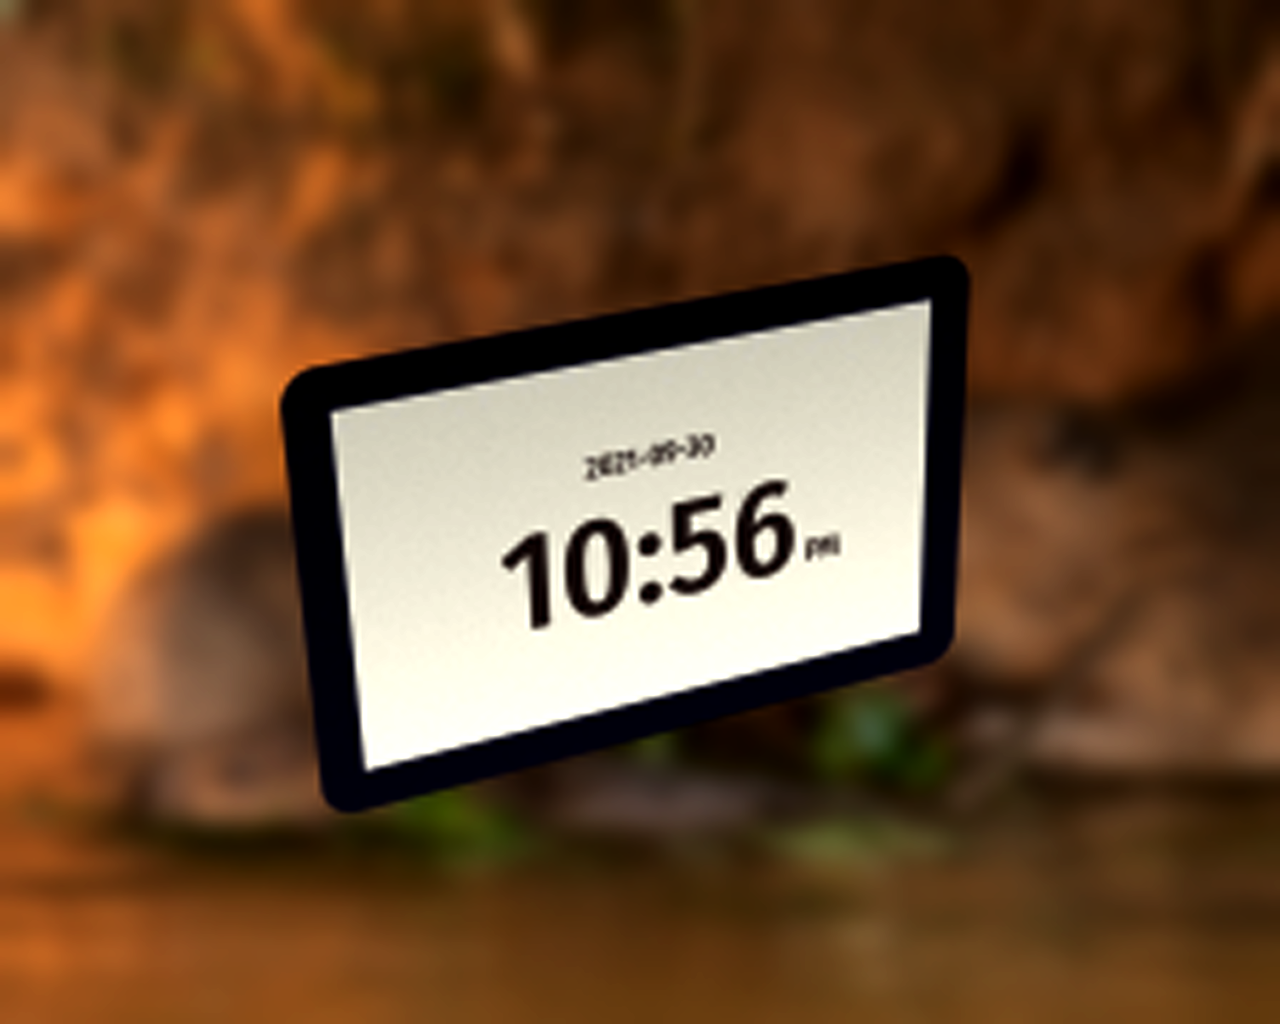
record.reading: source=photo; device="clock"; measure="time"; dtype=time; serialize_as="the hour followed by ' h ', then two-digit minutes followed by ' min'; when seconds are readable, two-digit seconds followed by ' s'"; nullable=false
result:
10 h 56 min
